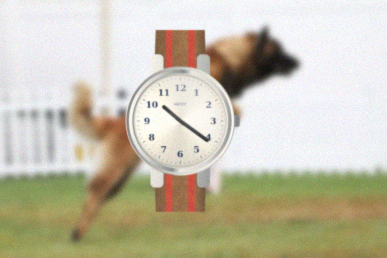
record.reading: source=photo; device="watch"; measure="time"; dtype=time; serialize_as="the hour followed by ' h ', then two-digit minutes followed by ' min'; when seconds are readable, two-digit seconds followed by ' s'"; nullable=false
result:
10 h 21 min
